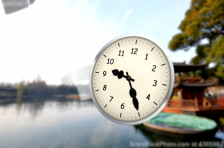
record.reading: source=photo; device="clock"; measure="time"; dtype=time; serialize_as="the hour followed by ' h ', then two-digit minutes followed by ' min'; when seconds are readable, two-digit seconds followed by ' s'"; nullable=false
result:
9 h 25 min
